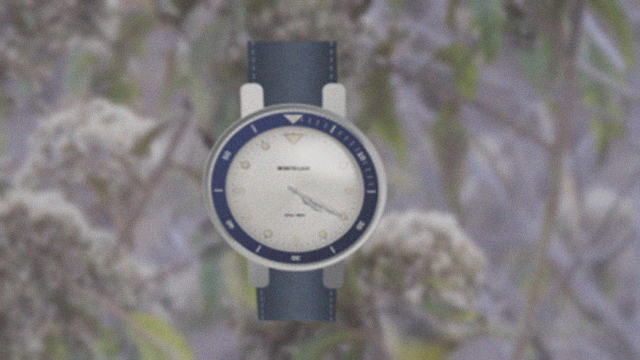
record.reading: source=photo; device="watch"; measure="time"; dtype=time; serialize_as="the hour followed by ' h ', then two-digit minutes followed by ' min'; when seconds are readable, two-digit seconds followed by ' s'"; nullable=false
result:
4 h 20 min
